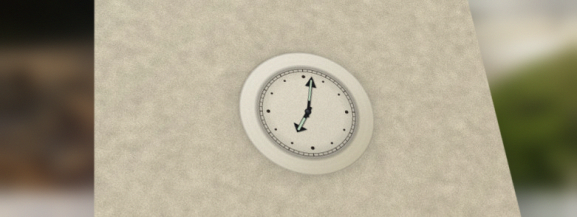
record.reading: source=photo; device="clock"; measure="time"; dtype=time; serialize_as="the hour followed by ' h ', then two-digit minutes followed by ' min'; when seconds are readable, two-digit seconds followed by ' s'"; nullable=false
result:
7 h 02 min
